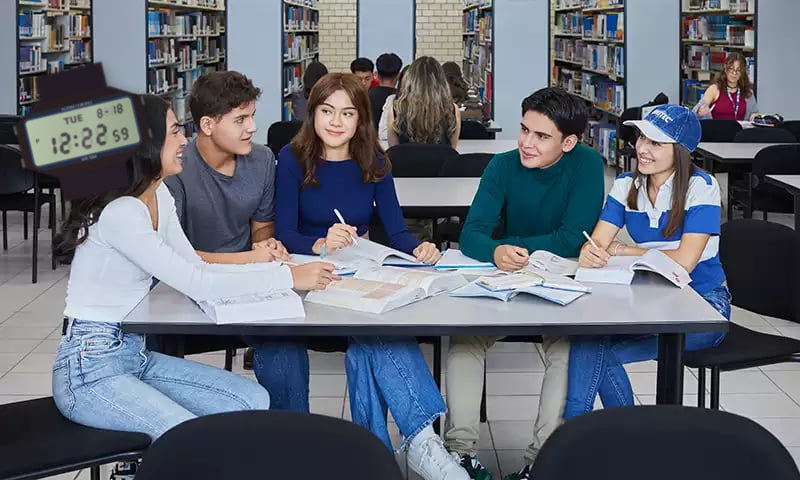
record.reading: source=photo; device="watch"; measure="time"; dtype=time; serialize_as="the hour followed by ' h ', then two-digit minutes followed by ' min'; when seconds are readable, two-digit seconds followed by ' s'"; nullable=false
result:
12 h 22 min 59 s
